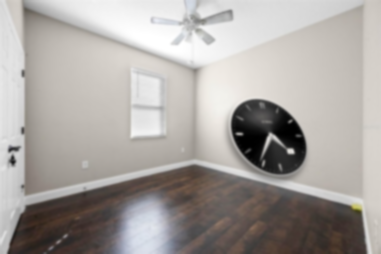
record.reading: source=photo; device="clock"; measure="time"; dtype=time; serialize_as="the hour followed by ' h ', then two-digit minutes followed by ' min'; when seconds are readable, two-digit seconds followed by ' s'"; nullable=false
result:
4 h 36 min
